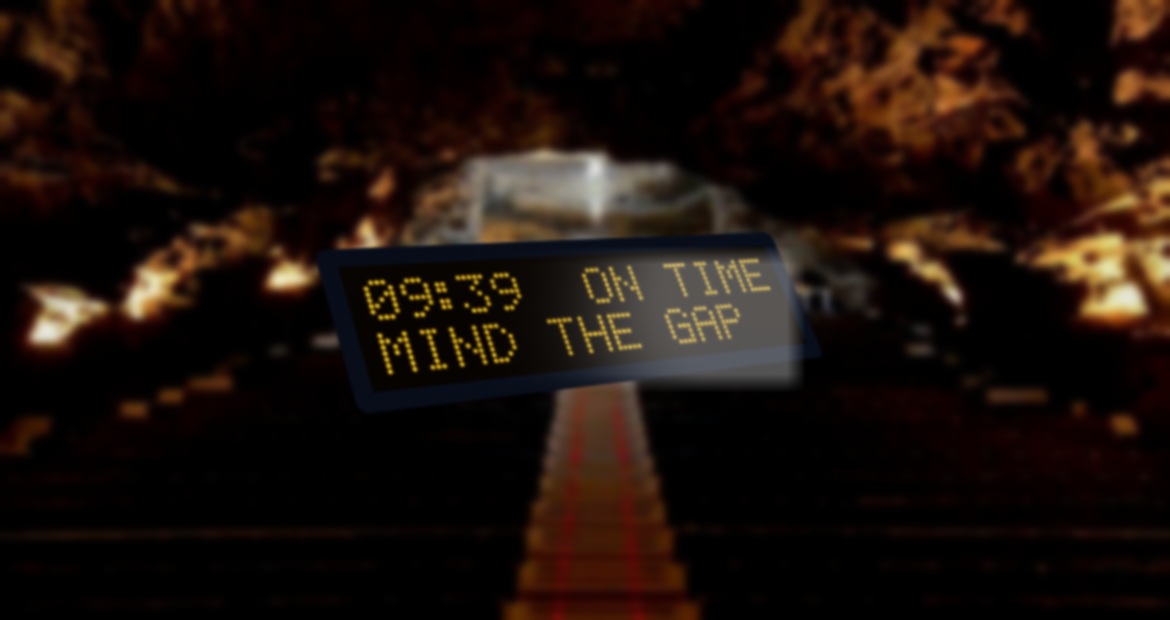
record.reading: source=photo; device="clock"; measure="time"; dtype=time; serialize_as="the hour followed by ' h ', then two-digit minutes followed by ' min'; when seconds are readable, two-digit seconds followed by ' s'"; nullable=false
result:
9 h 39 min
